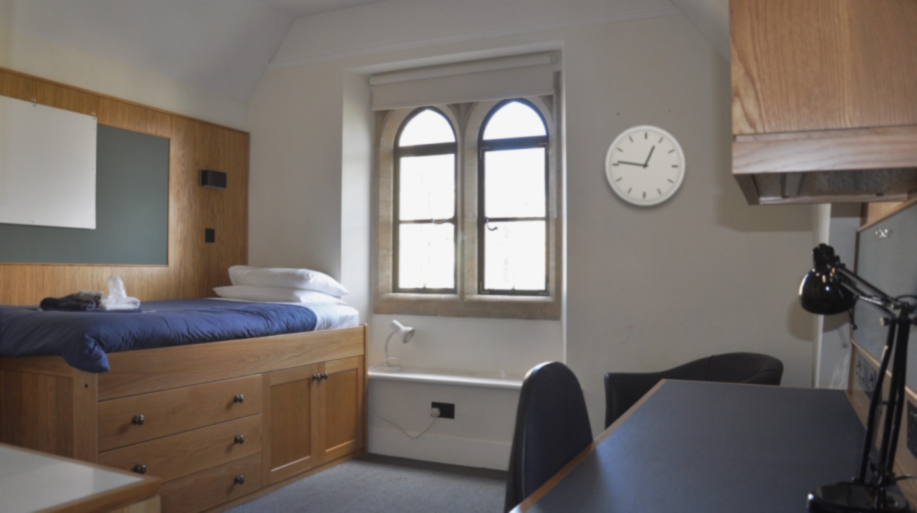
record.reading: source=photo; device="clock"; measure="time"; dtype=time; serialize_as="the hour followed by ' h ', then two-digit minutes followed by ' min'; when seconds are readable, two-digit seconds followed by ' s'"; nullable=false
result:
12 h 46 min
